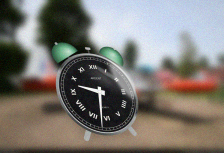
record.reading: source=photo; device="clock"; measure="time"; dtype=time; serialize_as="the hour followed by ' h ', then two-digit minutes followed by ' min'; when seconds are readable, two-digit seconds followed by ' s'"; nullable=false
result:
9 h 32 min
